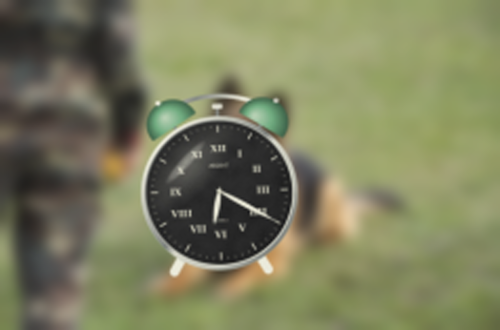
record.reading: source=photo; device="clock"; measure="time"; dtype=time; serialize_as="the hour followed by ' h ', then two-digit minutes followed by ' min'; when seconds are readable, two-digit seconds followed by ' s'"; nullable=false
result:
6 h 20 min
